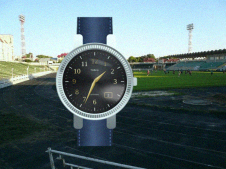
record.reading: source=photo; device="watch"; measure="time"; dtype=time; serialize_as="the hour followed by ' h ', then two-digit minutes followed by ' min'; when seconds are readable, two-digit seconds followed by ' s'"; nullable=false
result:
1 h 34 min
